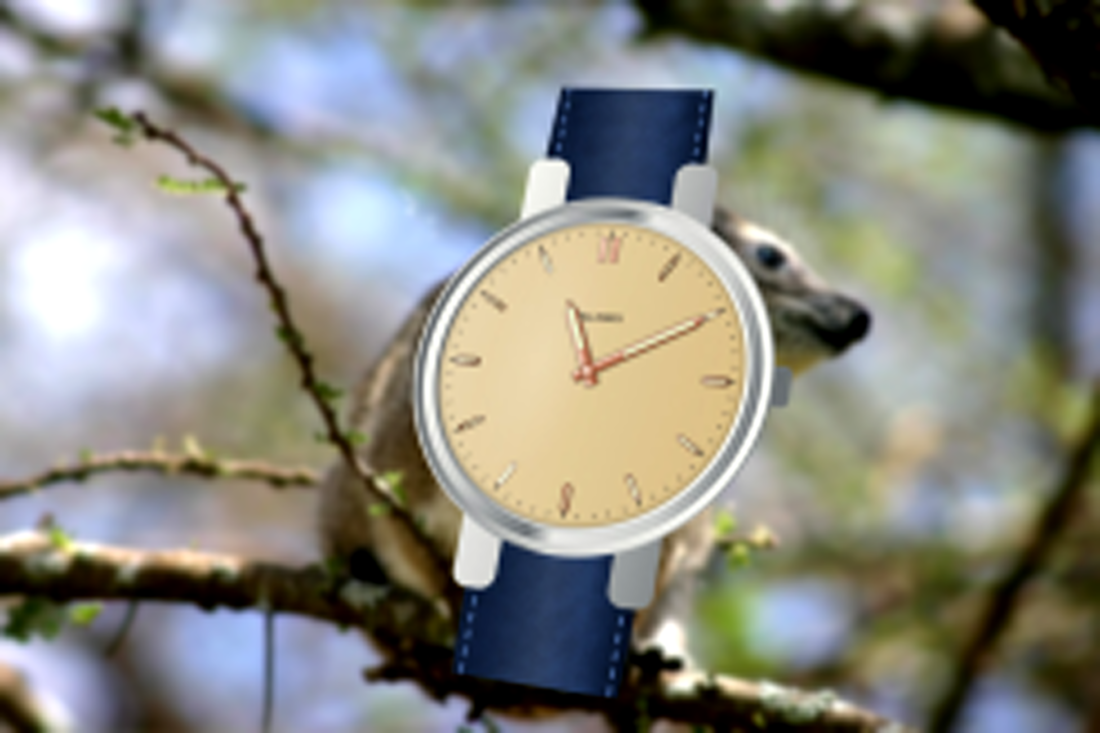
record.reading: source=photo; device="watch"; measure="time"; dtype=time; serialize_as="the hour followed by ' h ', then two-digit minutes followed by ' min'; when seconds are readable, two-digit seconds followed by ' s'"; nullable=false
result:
11 h 10 min
